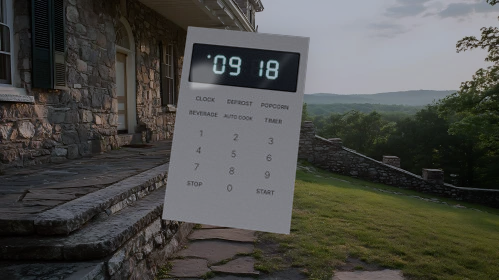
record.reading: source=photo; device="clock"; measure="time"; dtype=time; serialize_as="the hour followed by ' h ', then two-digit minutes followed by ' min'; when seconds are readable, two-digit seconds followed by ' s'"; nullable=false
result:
9 h 18 min
